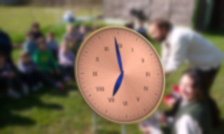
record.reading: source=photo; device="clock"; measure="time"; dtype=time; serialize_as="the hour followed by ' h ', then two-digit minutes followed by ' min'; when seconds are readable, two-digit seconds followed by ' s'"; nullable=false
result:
6 h 59 min
